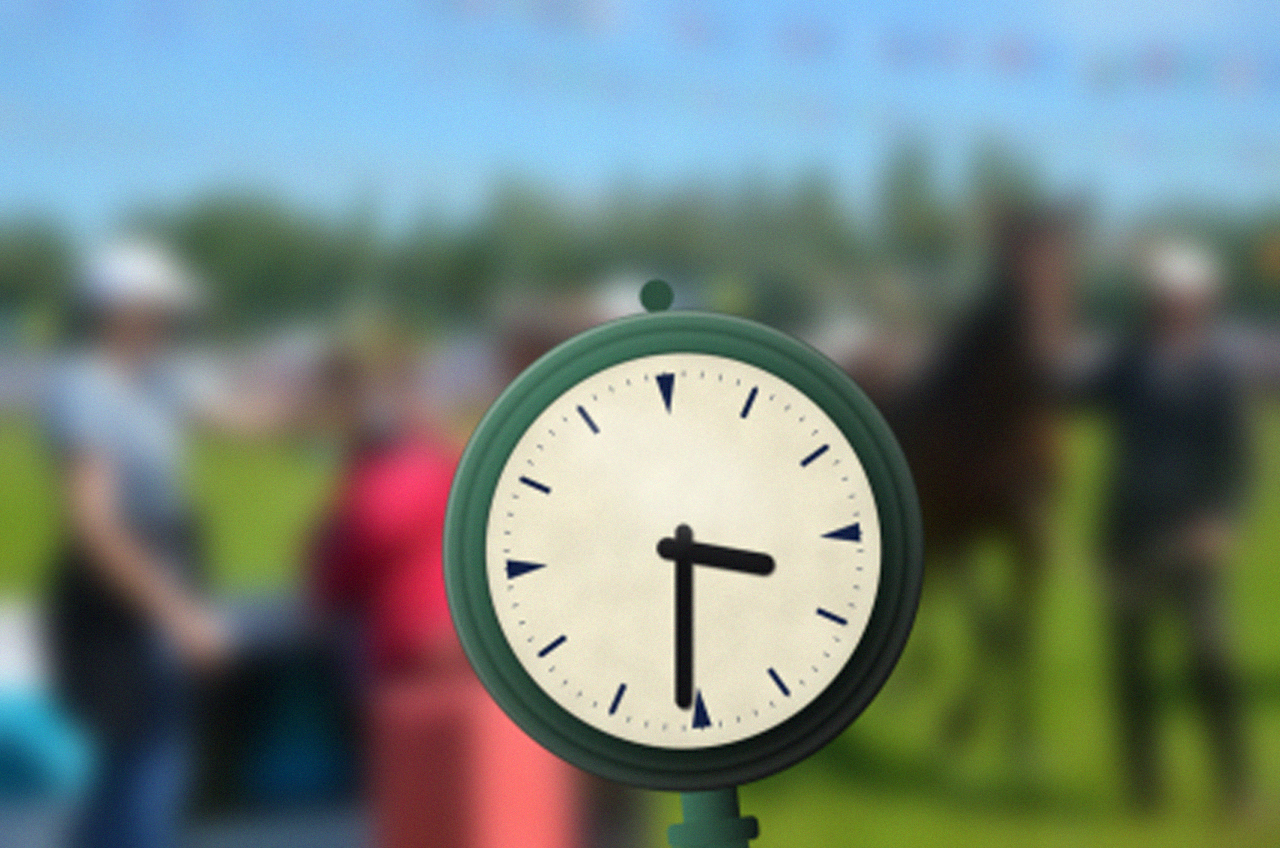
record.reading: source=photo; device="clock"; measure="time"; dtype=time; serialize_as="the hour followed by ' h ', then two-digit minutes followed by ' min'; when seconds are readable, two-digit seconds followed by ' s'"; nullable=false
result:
3 h 31 min
